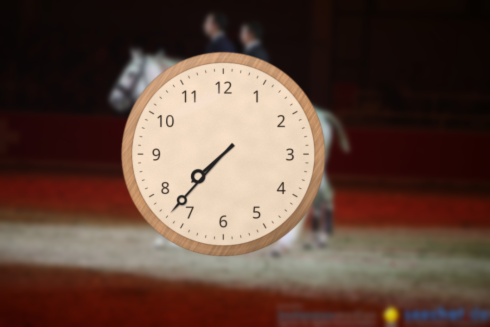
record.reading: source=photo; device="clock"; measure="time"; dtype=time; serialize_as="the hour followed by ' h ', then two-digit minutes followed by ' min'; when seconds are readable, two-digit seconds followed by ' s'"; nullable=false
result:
7 h 37 min
